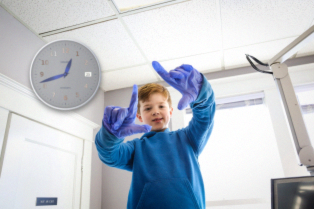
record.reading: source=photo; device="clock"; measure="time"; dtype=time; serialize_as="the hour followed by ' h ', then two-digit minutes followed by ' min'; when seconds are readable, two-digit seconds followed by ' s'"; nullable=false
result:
12 h 42 min
